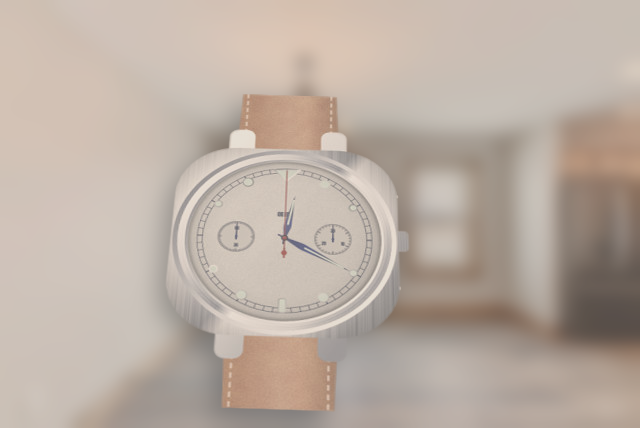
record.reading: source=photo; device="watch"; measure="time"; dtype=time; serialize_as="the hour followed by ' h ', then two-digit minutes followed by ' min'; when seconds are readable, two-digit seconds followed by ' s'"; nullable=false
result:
12 h 20 min
